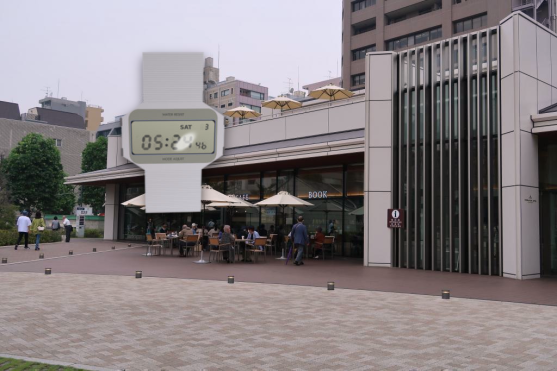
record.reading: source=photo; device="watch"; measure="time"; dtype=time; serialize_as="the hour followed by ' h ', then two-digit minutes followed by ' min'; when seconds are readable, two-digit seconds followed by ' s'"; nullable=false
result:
5 h 24 min 46 s
